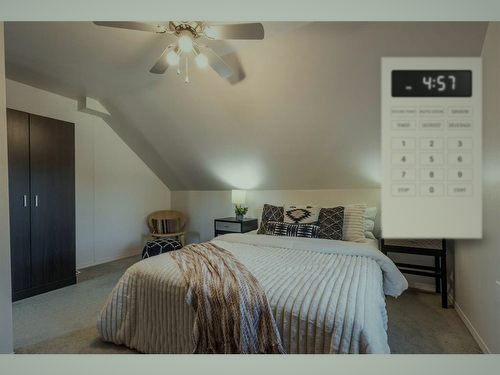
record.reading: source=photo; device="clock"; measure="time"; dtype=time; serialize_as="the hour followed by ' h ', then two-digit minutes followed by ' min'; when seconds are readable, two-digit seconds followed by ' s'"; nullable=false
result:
4 h 57 min
